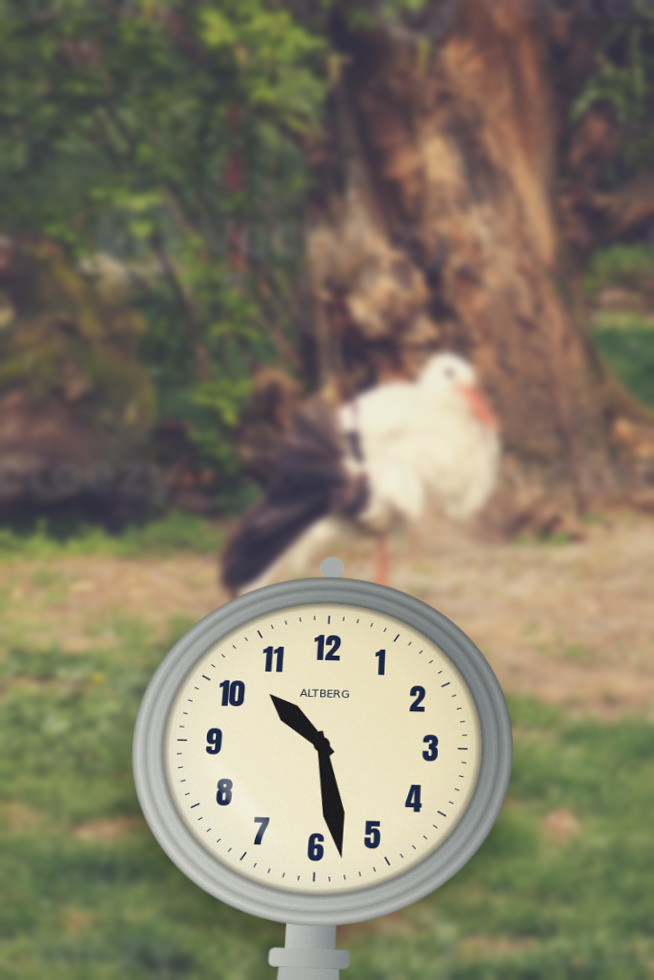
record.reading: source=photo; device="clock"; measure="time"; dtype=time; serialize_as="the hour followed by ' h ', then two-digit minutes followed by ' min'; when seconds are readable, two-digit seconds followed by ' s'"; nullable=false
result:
10 h 28 min
